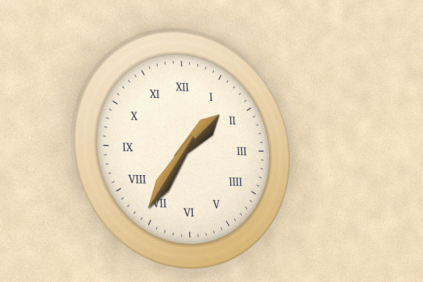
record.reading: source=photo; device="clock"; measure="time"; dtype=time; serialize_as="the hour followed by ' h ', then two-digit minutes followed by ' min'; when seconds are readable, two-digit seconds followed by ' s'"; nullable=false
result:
1 h 36 min
